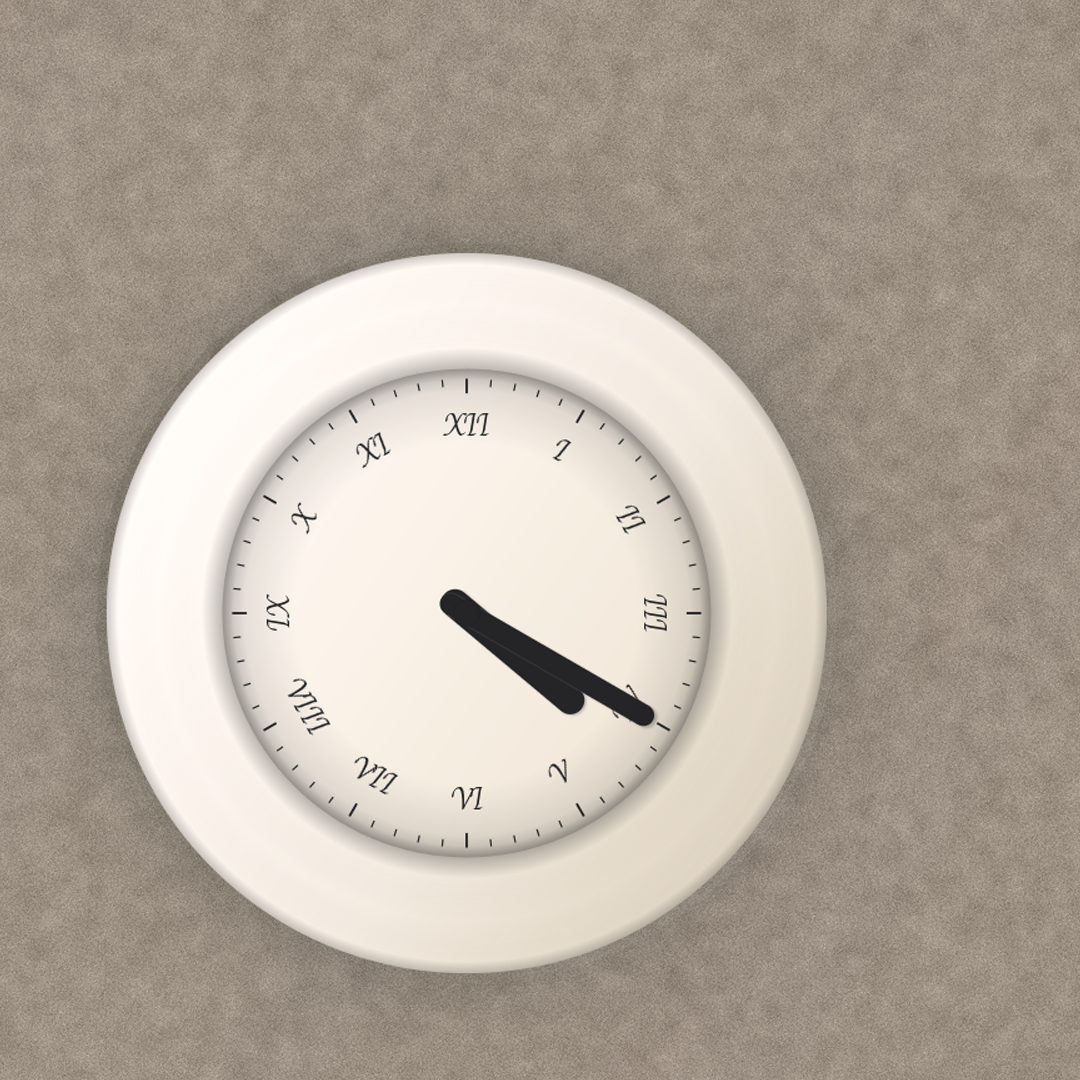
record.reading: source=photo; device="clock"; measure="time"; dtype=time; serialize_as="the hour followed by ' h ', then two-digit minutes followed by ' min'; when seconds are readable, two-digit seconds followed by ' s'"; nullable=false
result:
4 h 20 min
